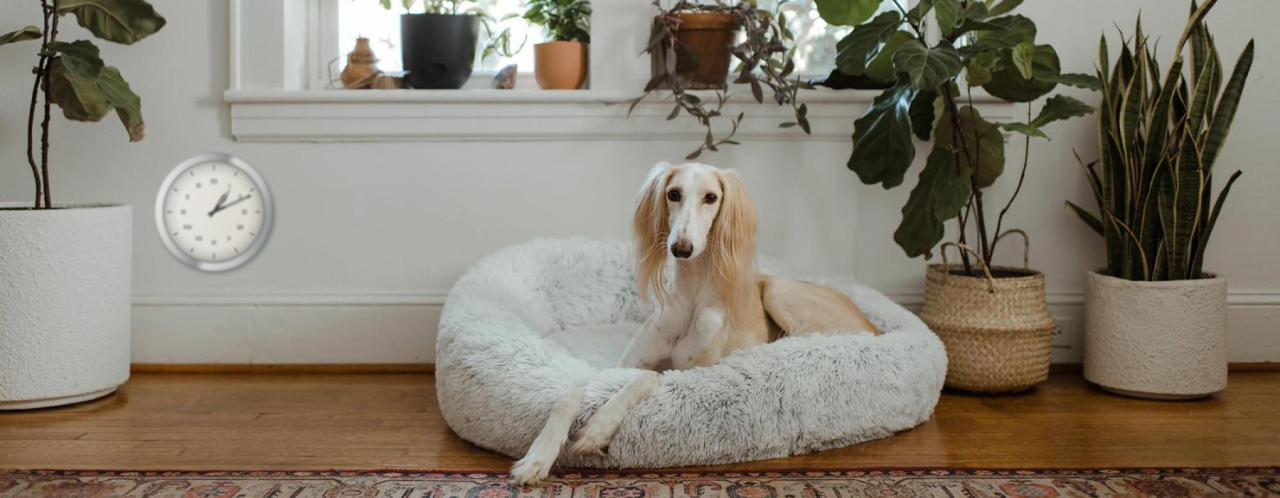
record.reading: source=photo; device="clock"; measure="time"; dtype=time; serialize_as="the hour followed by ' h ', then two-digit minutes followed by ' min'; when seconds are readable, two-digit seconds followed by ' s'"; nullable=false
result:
1 h 11 min
